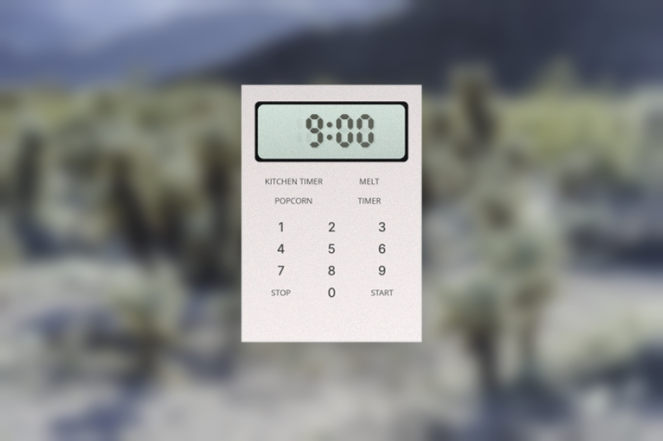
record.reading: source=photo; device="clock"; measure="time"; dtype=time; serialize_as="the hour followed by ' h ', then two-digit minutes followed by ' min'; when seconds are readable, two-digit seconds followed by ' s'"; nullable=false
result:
9 h 00 min
